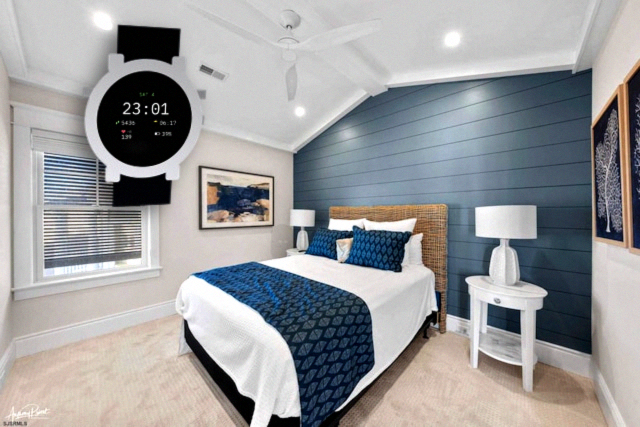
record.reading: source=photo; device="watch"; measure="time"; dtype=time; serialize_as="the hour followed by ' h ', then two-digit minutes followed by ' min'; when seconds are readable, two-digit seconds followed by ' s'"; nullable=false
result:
23 h 01 min
